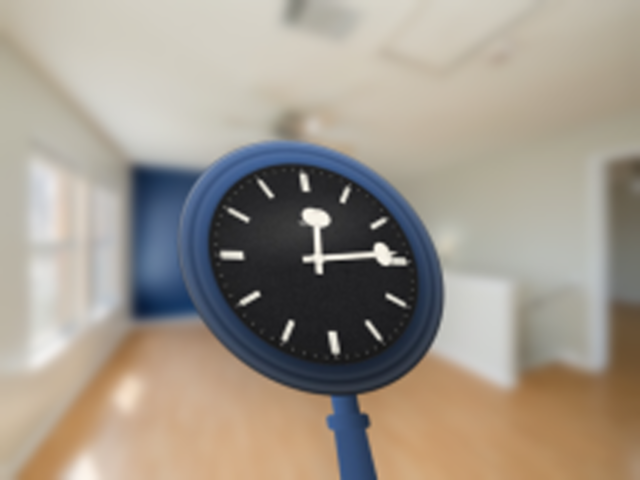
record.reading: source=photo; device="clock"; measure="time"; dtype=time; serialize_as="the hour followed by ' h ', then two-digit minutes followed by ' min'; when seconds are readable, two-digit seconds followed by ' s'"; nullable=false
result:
12 h 14 min
